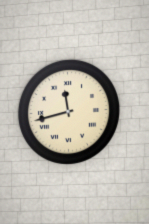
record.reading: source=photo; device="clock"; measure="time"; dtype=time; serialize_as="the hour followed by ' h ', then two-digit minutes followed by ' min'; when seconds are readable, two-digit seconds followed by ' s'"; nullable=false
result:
11 h 43 min
